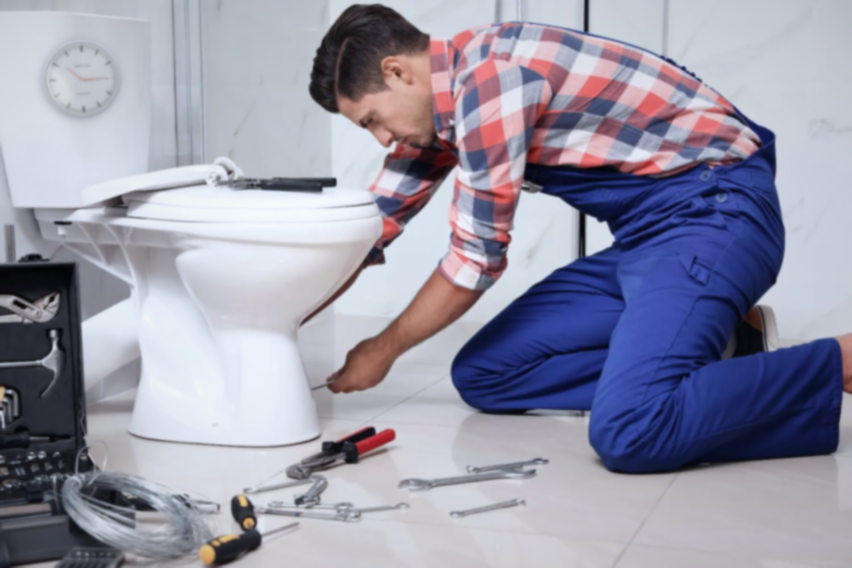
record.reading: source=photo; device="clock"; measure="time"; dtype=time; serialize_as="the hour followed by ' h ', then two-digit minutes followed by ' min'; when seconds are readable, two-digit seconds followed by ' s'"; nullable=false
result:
10 h 15 min
